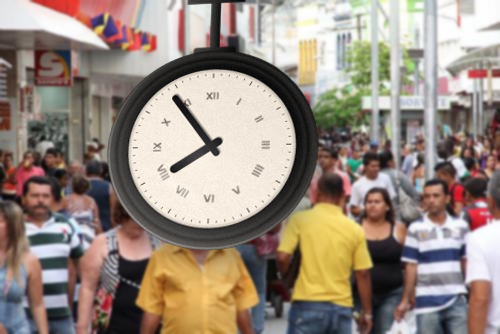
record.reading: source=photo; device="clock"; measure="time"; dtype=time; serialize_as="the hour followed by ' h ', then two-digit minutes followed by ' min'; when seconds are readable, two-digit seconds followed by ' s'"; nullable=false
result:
7 h 54 min
